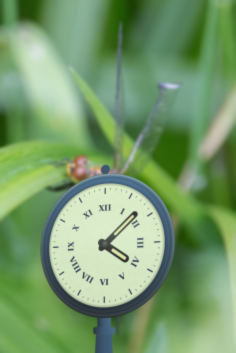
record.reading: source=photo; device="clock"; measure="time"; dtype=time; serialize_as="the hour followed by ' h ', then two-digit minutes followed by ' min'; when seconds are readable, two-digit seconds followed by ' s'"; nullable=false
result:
4 h 08 min
